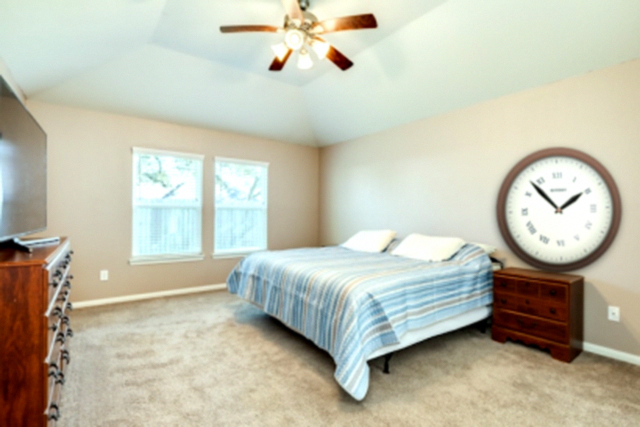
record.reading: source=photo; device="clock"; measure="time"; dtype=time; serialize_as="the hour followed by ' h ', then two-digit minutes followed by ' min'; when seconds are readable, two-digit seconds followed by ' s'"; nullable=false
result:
1 h 53 min
